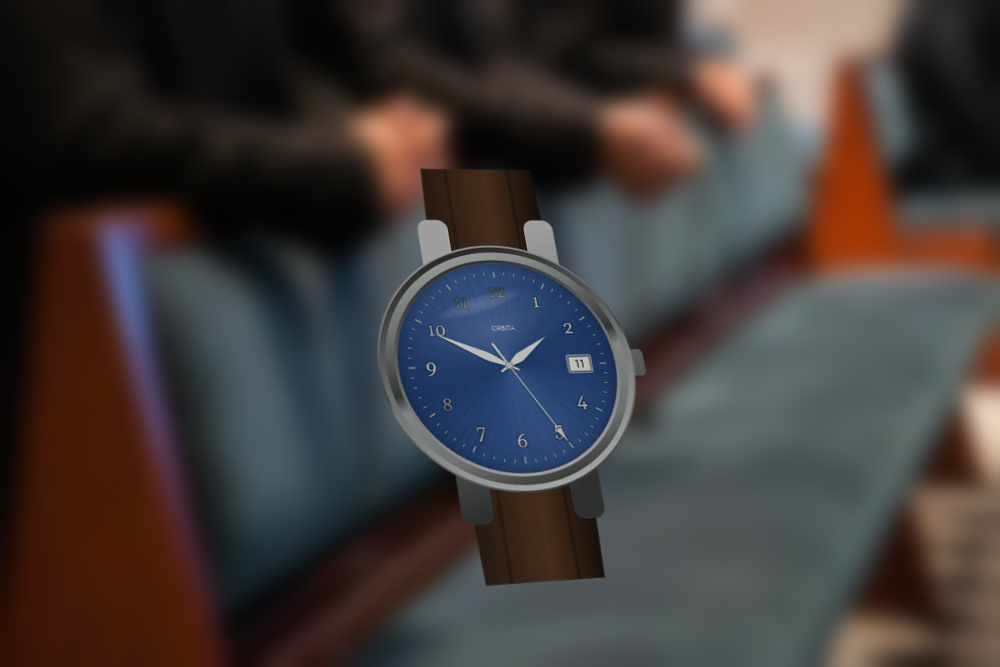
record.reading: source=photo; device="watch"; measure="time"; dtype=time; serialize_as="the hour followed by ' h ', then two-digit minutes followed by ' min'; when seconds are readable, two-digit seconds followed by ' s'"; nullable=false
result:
1 h 49 min 25 s
